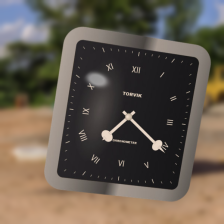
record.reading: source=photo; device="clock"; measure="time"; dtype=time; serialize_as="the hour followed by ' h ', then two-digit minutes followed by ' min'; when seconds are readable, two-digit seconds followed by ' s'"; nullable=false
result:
7 h 21 min
